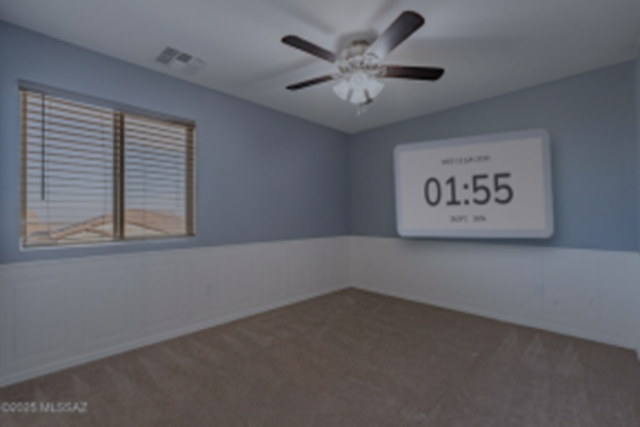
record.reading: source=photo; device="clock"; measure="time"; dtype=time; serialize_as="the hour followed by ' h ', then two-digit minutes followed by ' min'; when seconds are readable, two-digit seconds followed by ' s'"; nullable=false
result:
1 h 55 min
